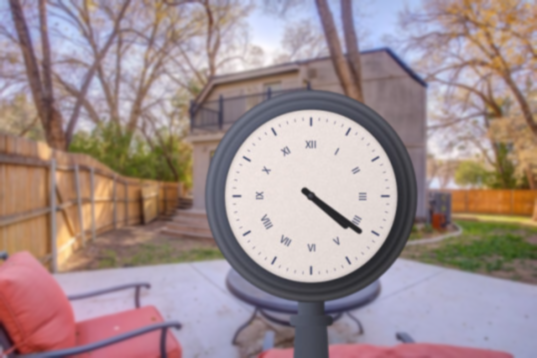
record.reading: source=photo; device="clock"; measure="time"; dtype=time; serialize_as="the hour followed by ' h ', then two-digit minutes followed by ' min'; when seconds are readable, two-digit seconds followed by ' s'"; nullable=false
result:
4 h 21 min
